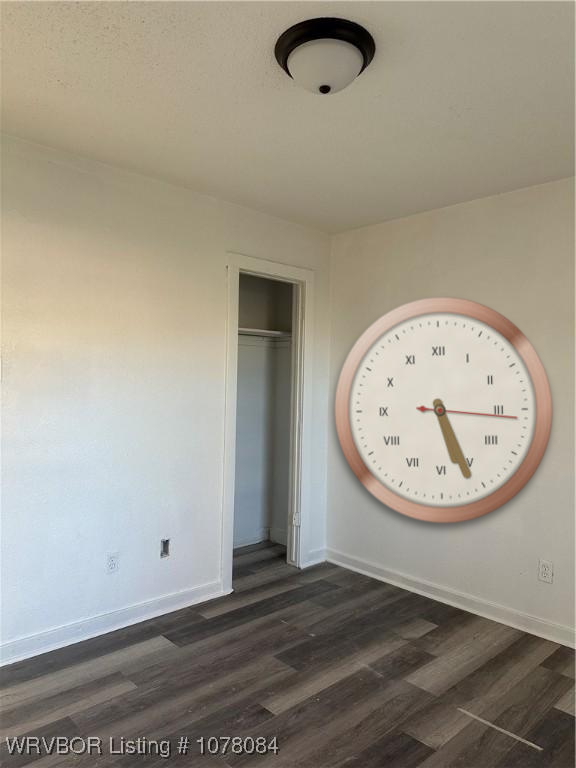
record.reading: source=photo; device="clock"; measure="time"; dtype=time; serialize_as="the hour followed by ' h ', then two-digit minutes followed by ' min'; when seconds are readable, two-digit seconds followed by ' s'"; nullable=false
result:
5 h 26 min 16 s
